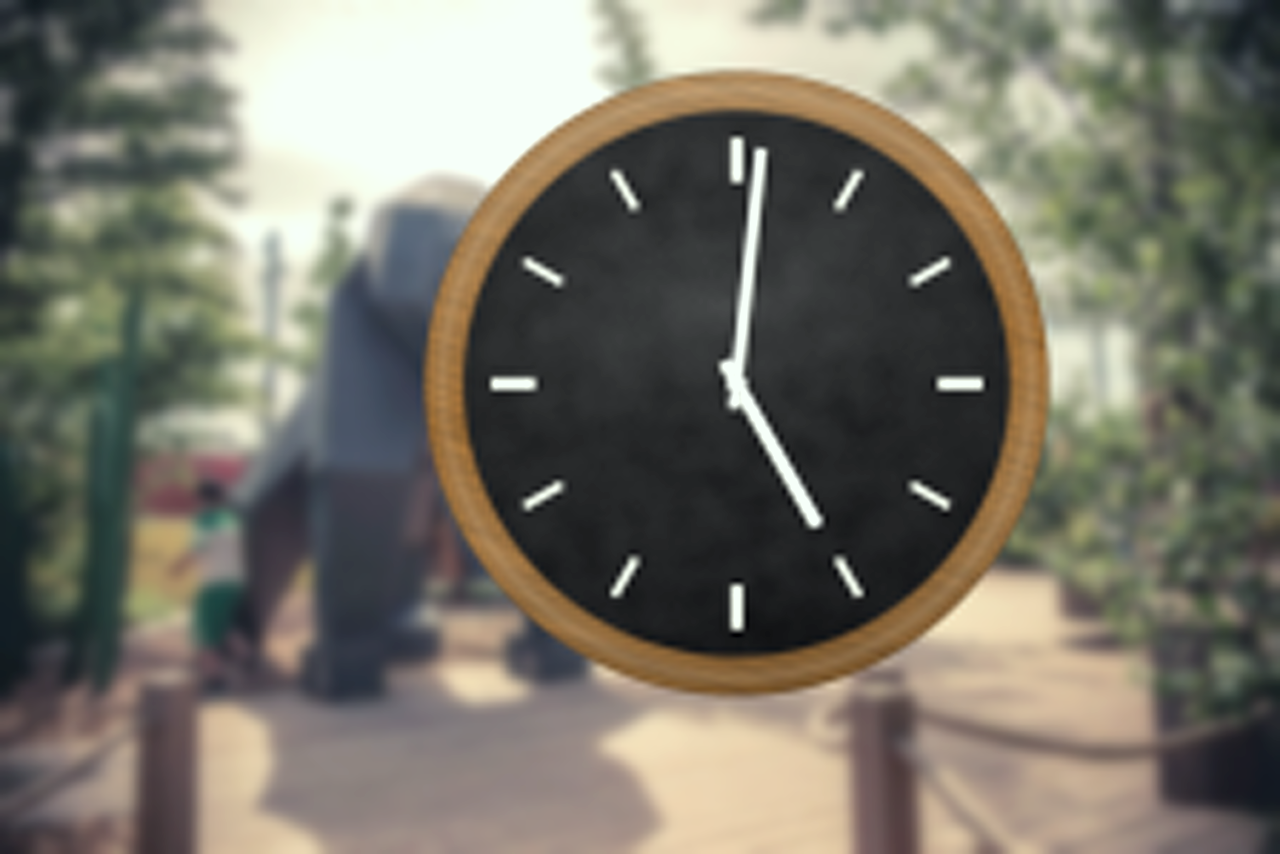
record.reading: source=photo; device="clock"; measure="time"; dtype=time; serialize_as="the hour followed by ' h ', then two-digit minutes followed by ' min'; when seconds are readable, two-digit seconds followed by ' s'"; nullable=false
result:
5 h 01 min
